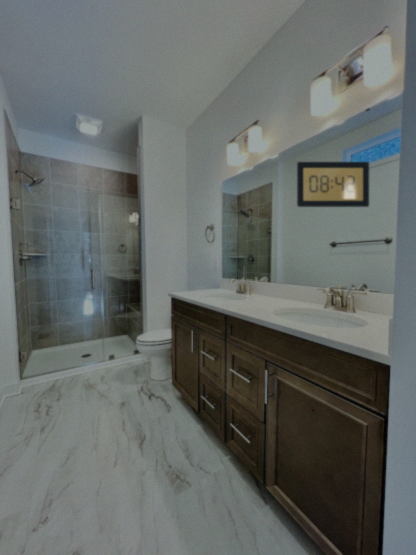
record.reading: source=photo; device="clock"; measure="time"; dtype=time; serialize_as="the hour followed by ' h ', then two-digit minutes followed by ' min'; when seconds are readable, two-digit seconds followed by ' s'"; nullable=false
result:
8 h 42 min
